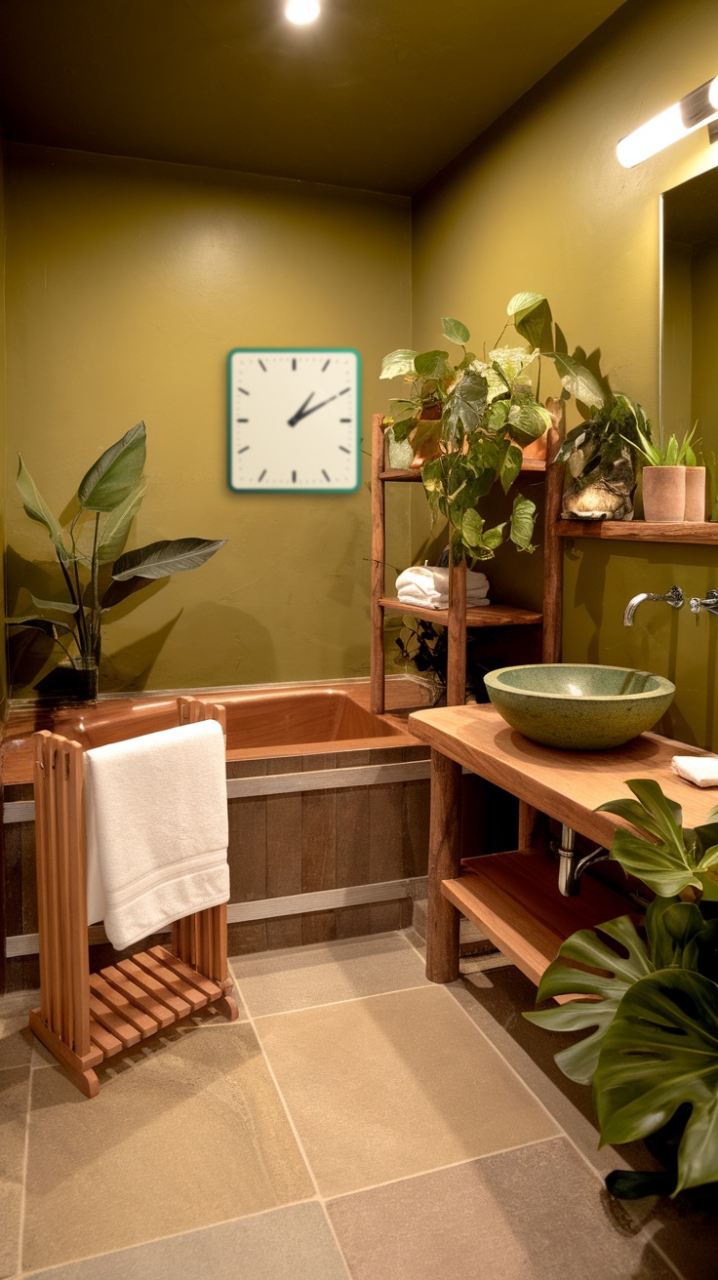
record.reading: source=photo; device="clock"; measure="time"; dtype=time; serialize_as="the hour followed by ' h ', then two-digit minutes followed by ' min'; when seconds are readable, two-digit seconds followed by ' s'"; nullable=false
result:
1 h 10 min
